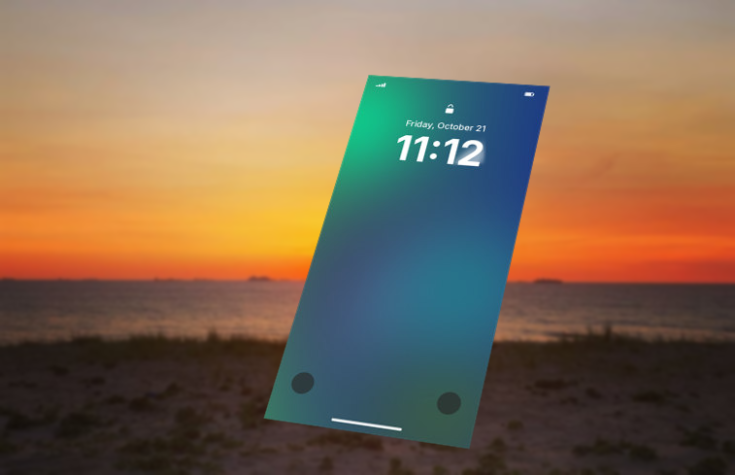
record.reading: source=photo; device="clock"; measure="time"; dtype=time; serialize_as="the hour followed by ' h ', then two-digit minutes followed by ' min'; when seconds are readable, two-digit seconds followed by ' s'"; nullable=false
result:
11 h 12 min
